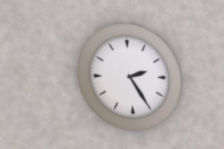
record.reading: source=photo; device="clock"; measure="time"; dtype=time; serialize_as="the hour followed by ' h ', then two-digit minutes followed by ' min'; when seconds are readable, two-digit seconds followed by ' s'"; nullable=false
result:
2 h 25 min
